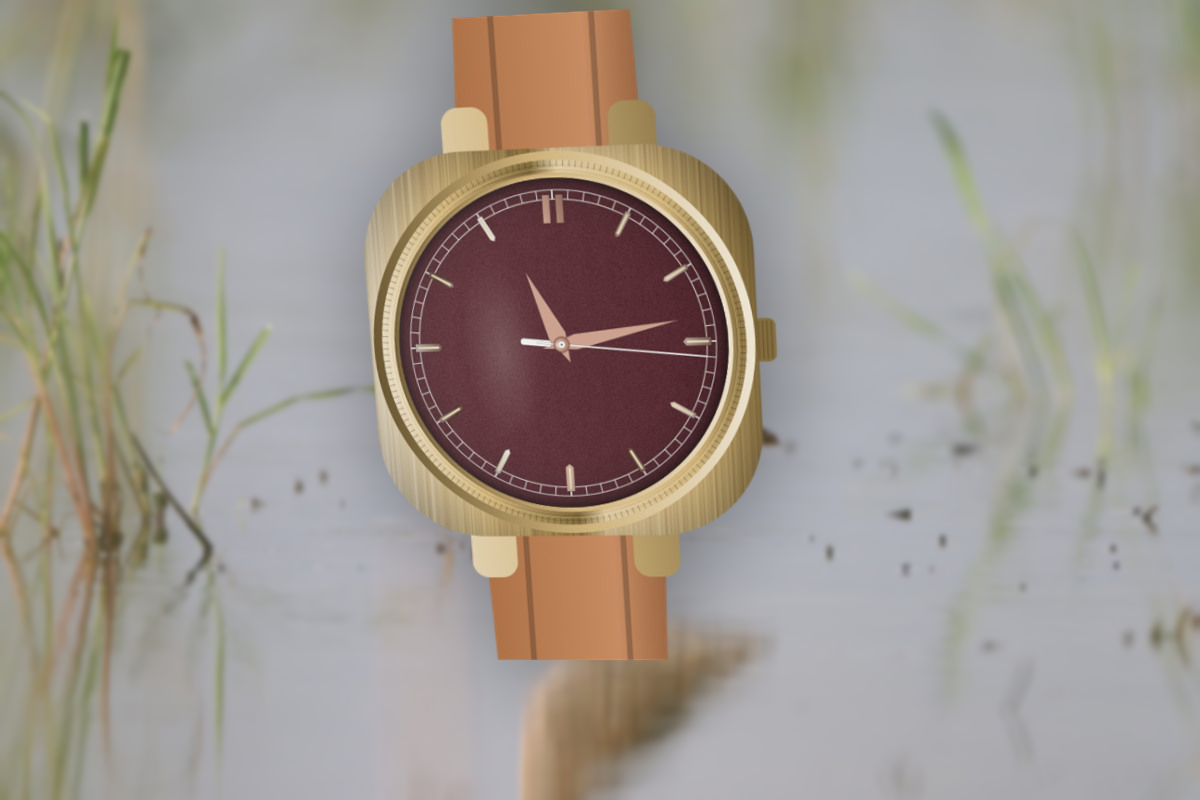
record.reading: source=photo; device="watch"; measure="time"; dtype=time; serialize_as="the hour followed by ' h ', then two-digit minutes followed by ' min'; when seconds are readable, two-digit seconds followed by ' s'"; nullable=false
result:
11 h 13 min 16 s
